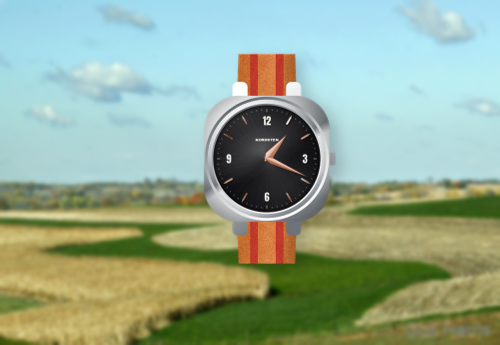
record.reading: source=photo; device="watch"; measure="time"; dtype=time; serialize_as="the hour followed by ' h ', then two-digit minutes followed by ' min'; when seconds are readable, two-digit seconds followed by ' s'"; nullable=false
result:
1 h 19 min
